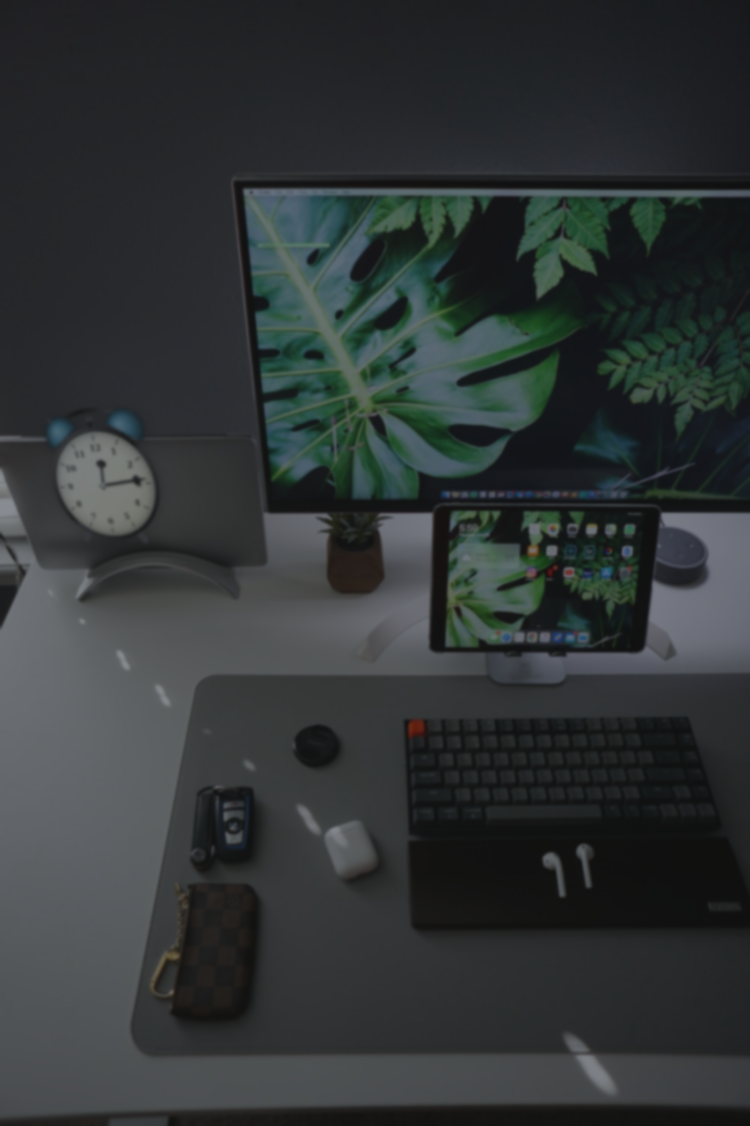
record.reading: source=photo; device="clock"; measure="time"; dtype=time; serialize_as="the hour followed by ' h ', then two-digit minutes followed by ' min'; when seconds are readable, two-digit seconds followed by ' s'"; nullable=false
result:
12 h 14 min
